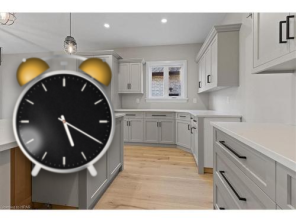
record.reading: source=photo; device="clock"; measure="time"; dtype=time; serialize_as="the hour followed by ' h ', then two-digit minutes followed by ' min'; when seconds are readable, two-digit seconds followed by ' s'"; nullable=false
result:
5 h 20 min
